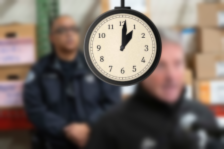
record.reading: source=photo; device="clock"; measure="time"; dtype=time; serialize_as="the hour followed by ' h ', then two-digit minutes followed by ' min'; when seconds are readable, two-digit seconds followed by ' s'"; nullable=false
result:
1 h 01 min
